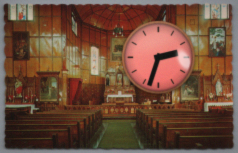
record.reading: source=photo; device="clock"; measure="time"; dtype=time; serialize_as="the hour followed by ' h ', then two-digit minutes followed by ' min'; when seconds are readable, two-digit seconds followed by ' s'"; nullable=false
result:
2 h 33 min
